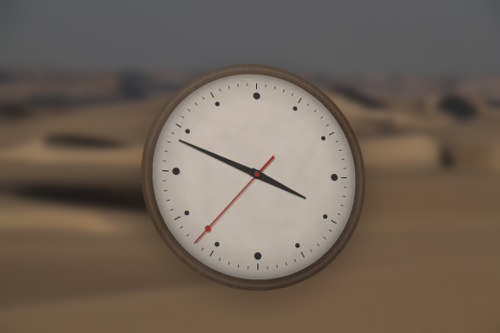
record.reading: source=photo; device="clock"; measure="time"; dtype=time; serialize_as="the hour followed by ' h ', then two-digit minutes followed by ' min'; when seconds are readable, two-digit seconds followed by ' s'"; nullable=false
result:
3 h 48 min 37 s
